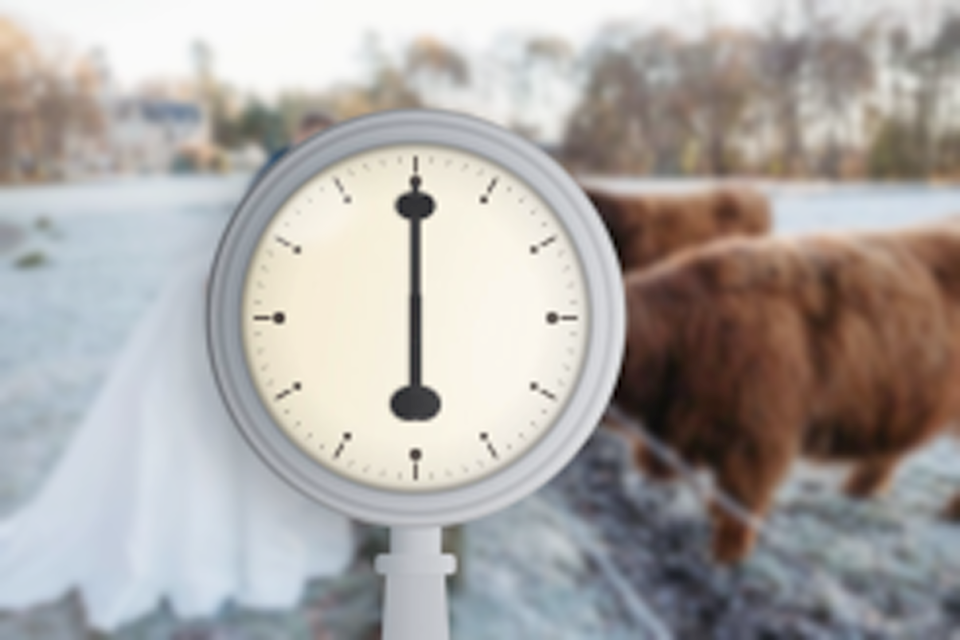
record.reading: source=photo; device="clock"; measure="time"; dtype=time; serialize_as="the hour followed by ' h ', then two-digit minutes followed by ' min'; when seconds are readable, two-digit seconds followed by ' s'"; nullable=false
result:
6 h 00 min
